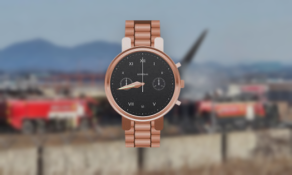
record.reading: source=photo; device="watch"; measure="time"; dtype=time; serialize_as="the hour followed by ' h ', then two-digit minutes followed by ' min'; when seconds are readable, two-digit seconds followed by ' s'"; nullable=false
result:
8 h 43 min
